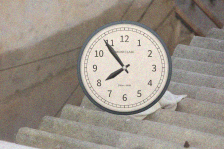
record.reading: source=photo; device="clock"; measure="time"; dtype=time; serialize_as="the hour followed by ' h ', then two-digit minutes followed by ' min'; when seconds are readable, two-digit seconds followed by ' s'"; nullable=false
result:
7 h 54 min
